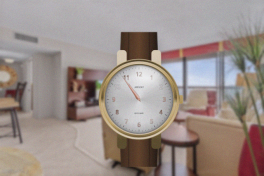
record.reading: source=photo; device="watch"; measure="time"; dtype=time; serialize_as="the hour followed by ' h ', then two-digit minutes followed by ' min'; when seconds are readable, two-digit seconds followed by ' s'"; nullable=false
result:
10 h 54 min
